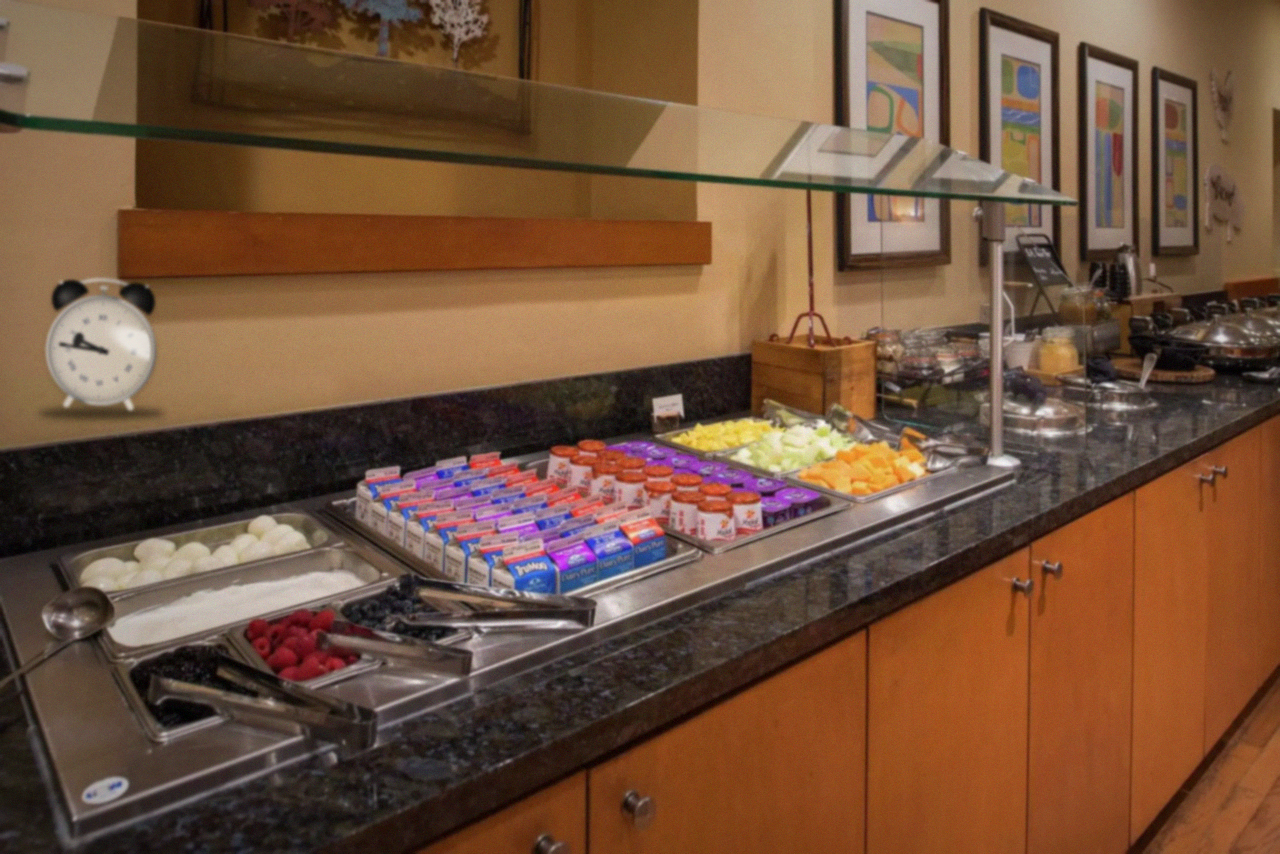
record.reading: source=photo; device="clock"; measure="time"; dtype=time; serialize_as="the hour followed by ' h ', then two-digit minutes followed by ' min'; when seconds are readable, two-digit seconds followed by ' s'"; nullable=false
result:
9 h 46 min
